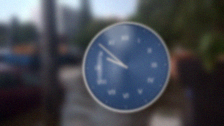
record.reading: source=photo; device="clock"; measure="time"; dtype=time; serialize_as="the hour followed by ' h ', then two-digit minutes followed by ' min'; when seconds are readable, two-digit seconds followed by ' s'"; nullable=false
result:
9 h 52 min
